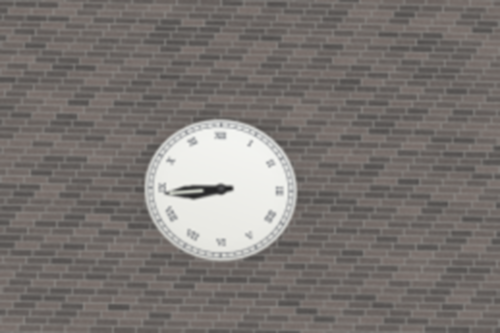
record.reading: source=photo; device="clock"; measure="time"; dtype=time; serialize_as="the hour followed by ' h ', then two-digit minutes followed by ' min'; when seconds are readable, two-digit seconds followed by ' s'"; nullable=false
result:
8 h 44 min
